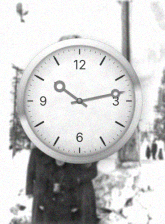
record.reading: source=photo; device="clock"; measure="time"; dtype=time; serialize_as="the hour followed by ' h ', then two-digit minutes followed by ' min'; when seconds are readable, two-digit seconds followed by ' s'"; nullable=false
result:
10 h 13 min
